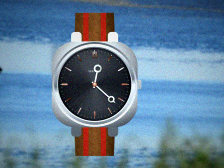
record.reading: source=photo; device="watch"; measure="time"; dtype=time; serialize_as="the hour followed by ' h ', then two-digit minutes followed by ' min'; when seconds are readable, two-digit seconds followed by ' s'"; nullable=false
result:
12 h 22 min
